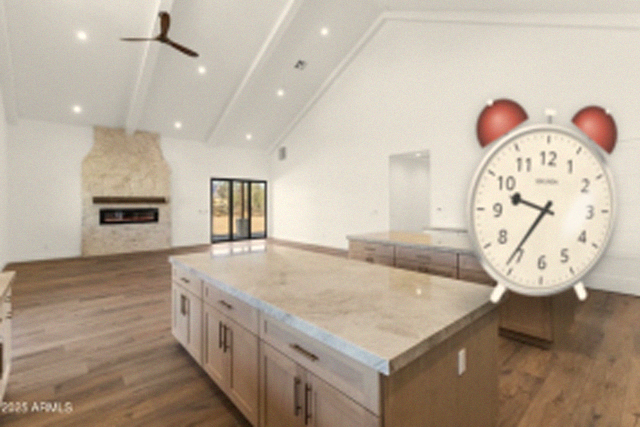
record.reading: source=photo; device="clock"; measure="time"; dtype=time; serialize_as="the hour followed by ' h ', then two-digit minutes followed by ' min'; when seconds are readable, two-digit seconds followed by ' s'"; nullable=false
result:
9 h 36 min
